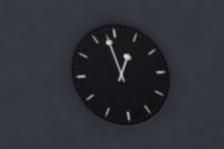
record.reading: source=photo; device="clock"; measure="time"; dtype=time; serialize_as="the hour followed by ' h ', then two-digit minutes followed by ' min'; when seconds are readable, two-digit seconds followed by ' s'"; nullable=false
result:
12 h 58 min
